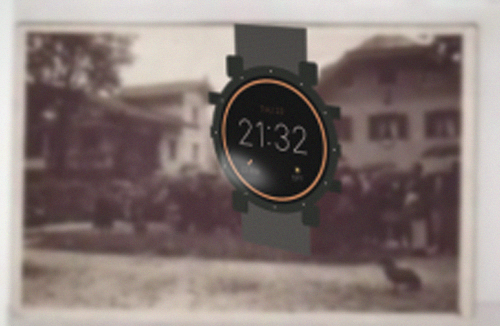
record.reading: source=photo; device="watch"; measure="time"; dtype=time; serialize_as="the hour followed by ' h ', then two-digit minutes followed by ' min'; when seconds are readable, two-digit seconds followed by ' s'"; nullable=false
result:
21 h 32 min
